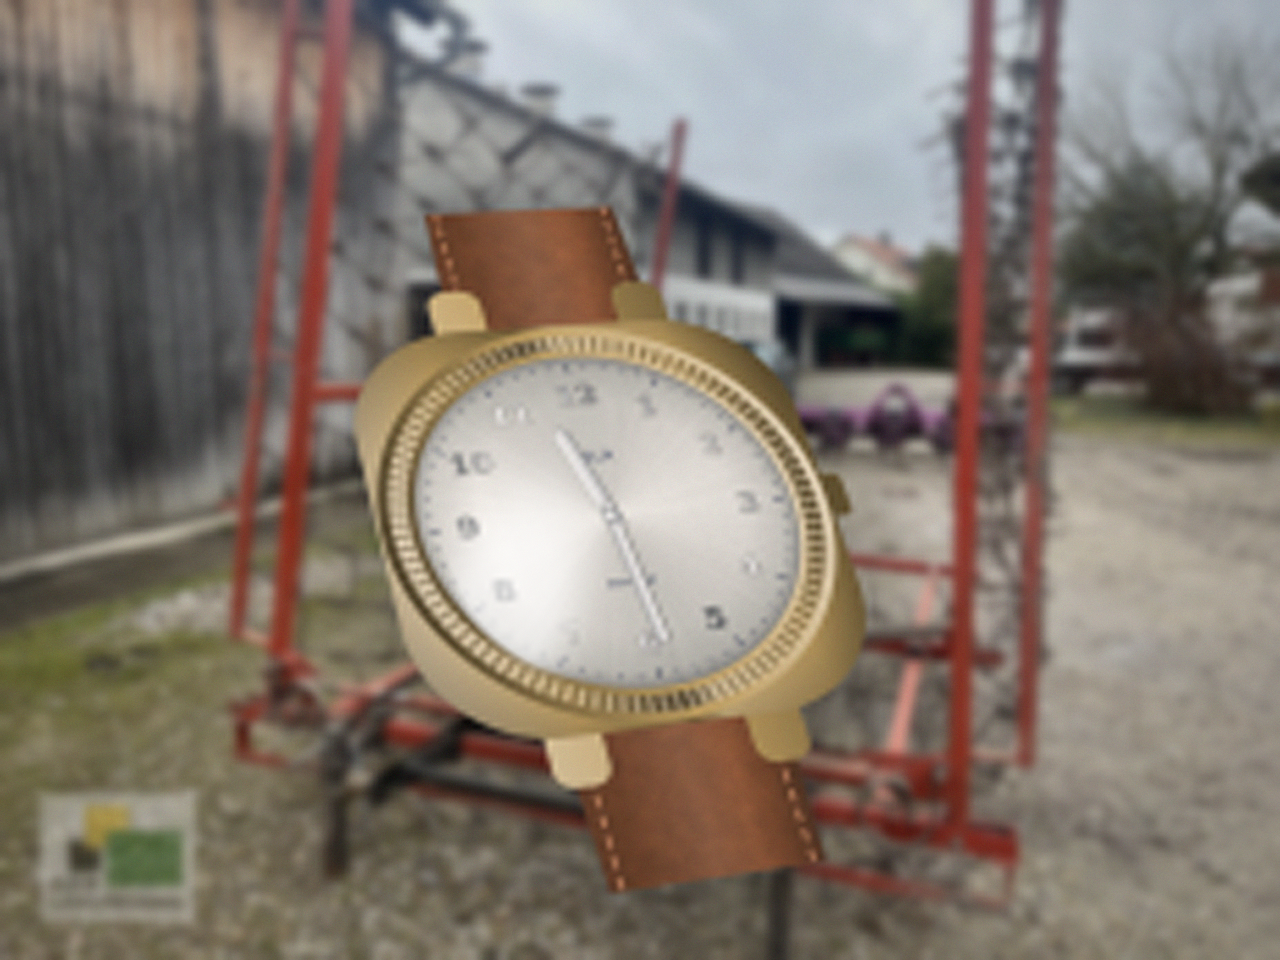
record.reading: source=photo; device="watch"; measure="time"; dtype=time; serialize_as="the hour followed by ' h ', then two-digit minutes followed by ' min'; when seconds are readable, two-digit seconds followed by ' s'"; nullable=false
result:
11 h 29 min
